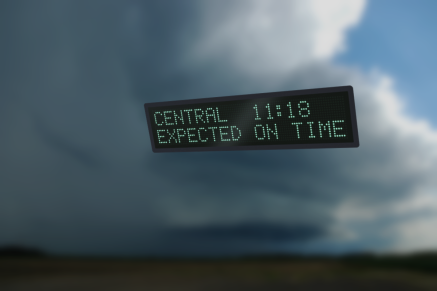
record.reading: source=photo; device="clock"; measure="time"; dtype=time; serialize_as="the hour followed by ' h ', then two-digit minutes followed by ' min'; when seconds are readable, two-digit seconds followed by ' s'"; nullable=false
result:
11 h 18 min
